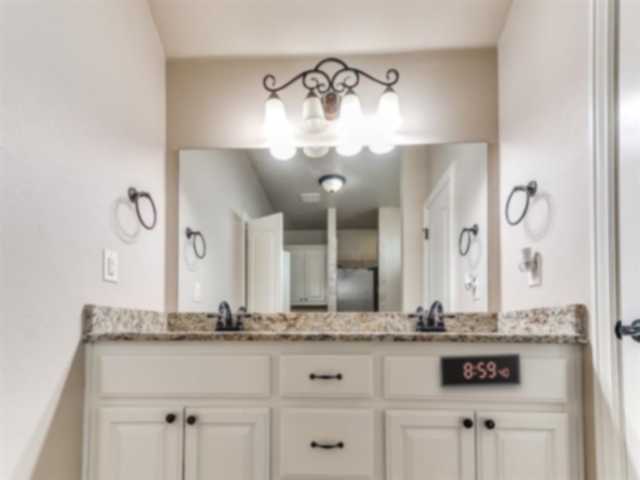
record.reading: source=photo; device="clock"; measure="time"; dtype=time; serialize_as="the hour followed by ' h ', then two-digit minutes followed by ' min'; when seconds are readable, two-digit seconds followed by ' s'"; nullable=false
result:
8 h 59 min
